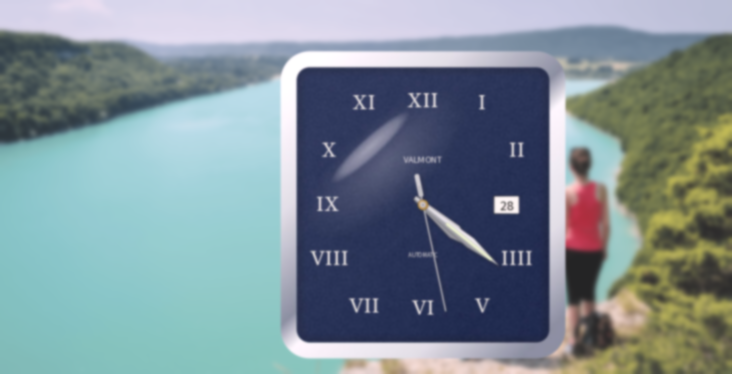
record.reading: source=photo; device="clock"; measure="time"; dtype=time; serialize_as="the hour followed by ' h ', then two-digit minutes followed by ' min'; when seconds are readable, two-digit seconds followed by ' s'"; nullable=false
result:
4 h 21 min 28 s
